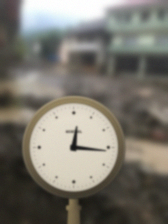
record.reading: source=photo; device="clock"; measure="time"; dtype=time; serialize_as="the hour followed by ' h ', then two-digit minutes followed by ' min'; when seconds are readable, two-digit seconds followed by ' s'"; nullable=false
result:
12 h 16 min
